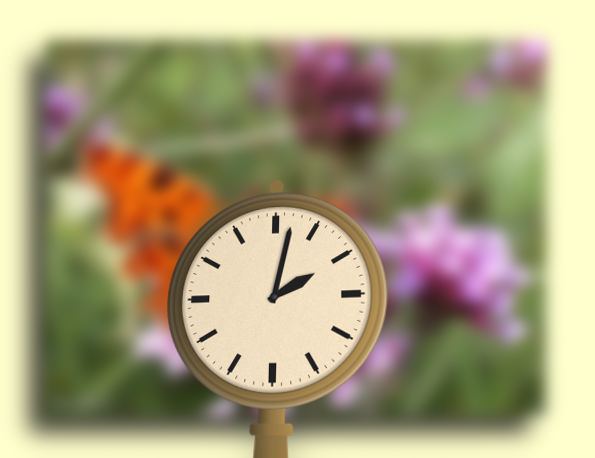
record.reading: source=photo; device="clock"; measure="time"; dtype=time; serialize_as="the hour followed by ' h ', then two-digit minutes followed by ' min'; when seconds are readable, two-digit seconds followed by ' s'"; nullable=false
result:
2 h 02 min
